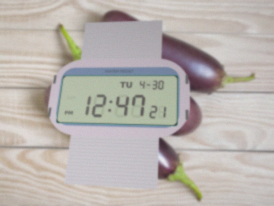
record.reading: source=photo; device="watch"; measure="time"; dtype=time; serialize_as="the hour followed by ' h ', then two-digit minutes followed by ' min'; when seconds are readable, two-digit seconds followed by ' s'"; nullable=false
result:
12 h 47 min 21 s
